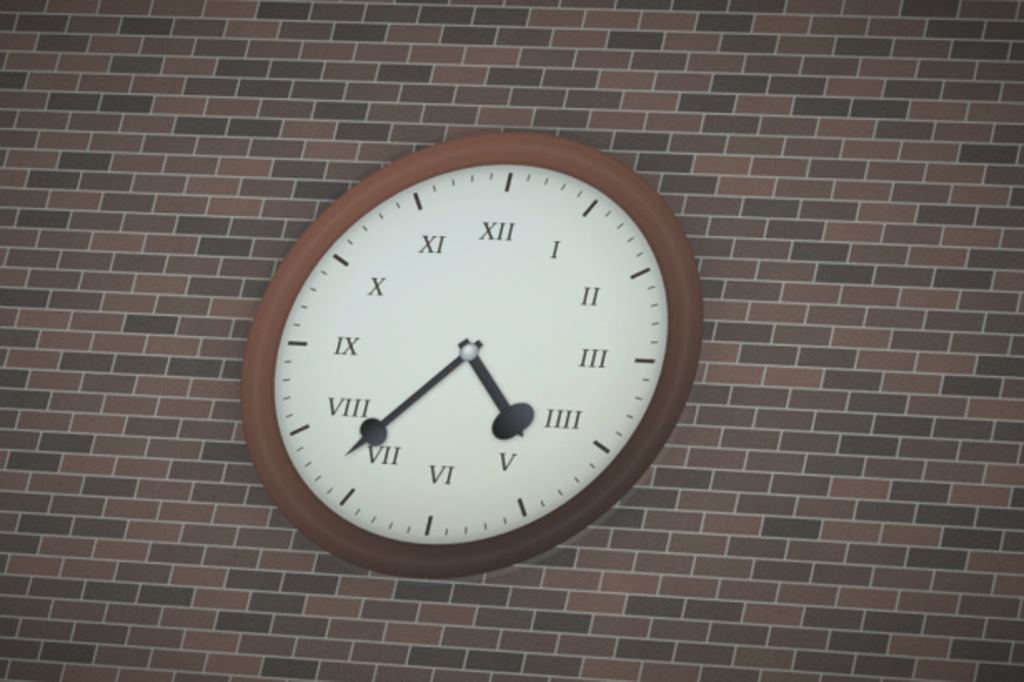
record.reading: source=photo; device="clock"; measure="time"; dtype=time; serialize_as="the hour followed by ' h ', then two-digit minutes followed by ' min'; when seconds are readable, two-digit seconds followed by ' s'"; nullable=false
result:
4 h 37 min
